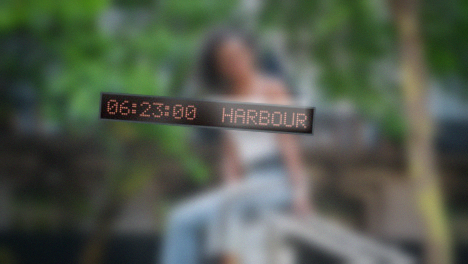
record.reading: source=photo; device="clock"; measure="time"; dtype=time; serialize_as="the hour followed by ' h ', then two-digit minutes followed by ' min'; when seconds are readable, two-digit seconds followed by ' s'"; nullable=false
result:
6 h 23 min 00 s
